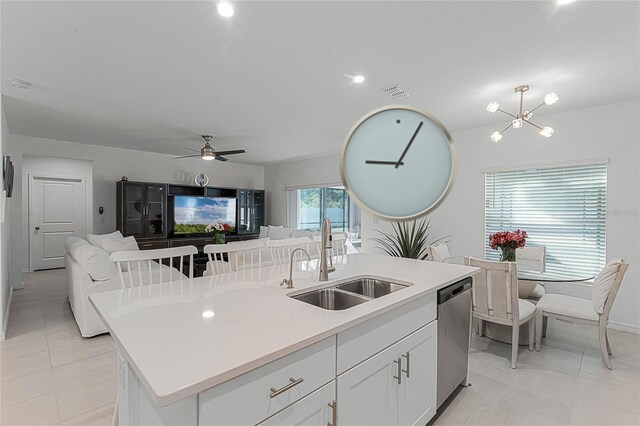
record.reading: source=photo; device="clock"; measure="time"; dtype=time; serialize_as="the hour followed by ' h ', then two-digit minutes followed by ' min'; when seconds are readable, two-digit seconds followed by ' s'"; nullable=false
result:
9 h 05 min
